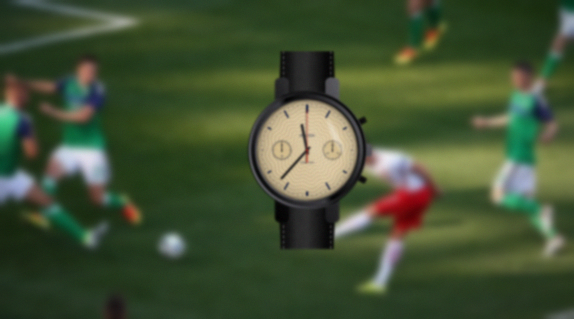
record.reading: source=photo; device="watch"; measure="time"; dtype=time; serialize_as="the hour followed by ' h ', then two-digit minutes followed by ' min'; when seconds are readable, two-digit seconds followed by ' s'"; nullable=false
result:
11 h 37 min
